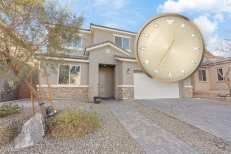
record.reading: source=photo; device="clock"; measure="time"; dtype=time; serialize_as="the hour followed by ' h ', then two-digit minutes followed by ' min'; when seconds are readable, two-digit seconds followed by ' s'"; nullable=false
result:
12 h 35 min
